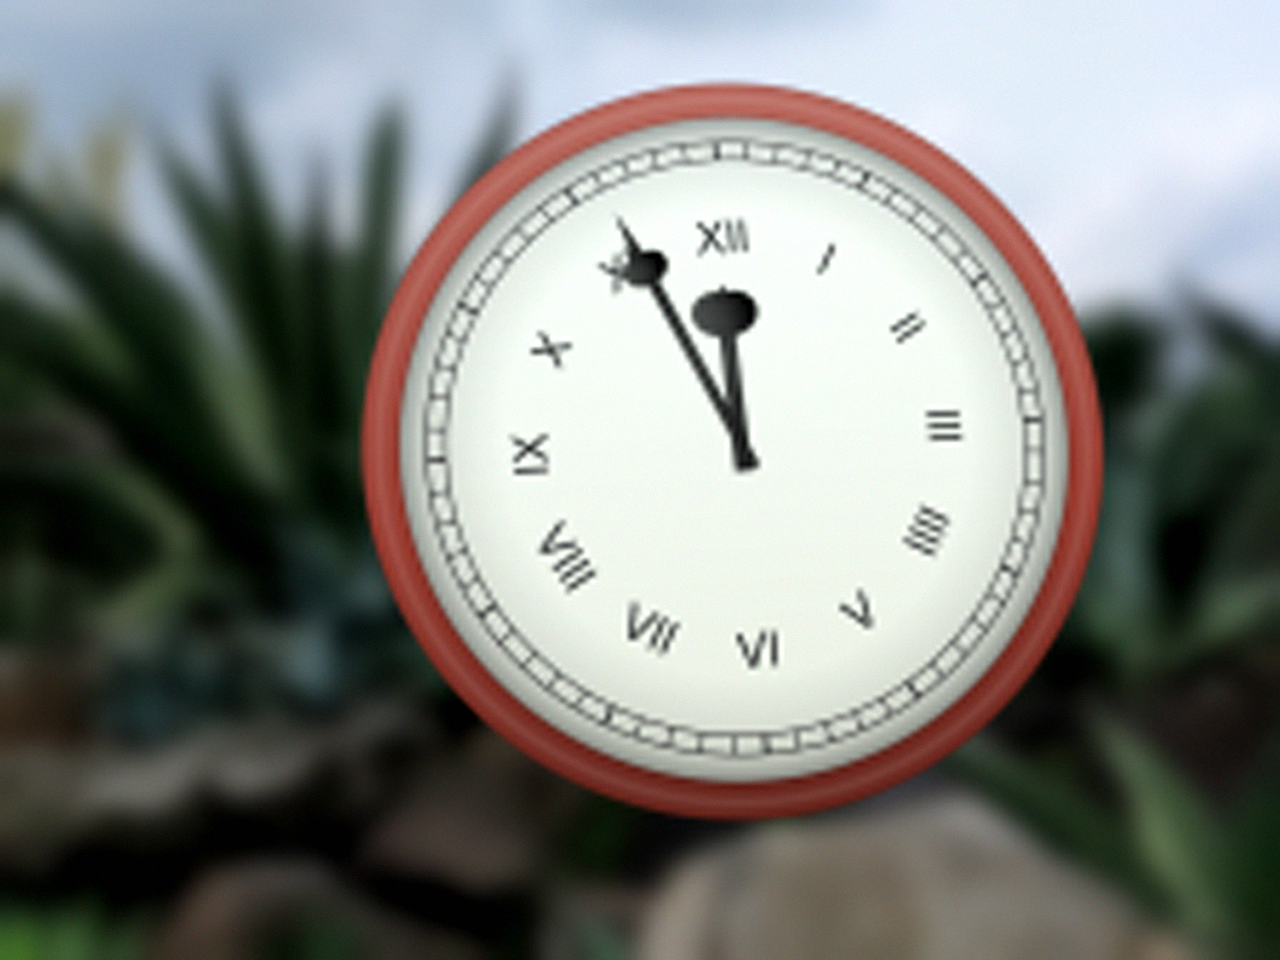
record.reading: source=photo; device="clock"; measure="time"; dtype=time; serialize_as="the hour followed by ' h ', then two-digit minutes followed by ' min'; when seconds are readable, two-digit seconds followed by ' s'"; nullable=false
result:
11 h 56 min
